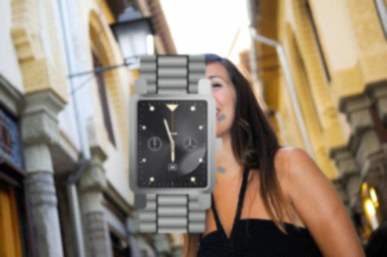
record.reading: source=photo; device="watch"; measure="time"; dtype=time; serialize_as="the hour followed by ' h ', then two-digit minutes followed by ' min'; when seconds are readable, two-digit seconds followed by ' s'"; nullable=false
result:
5 h 57 min
